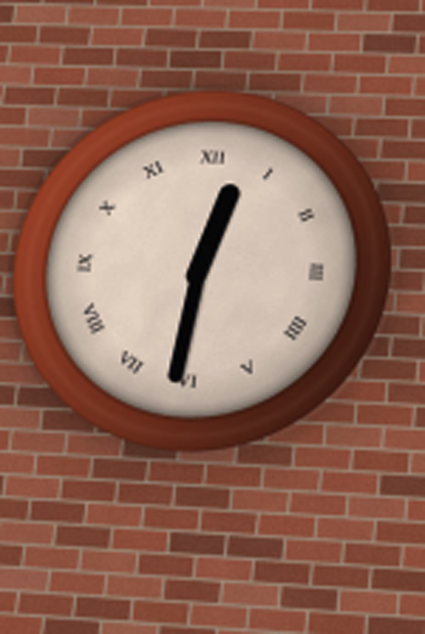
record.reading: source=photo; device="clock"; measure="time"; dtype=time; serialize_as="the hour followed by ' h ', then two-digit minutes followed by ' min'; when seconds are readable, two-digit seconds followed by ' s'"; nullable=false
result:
12 h 31 min
